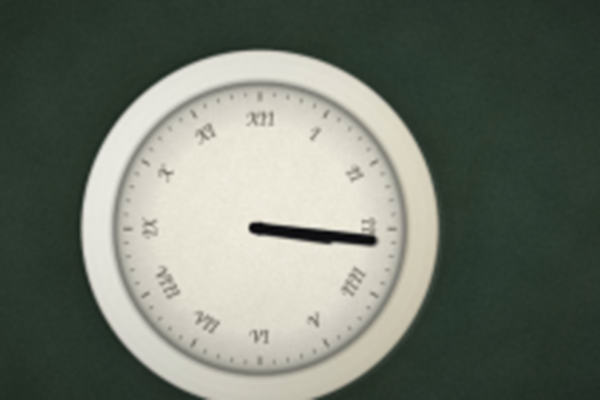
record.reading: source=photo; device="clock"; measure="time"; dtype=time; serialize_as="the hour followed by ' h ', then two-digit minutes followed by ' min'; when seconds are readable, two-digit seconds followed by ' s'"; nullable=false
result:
3 h 16 min
